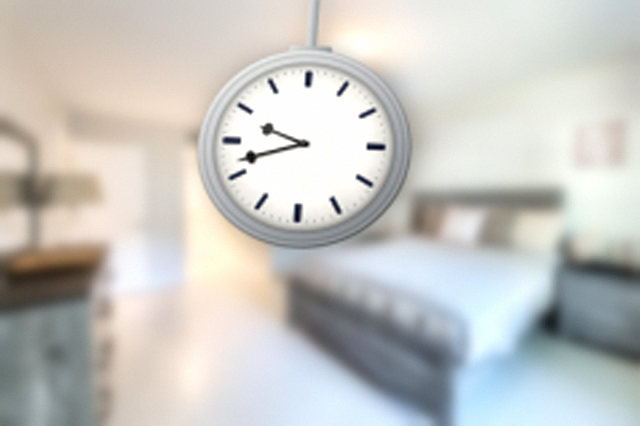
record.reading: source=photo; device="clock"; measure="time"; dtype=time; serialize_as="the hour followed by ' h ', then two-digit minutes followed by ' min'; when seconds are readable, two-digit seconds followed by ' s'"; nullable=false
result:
9 h 42 min
